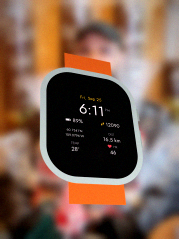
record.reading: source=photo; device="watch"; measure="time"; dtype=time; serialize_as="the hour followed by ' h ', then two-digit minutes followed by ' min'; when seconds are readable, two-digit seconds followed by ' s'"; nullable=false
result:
6 h 11 min
